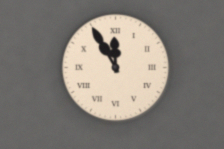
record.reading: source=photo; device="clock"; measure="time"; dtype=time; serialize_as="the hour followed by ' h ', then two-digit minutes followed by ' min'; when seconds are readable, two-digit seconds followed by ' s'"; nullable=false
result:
11 h 55 min
